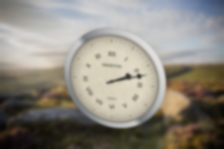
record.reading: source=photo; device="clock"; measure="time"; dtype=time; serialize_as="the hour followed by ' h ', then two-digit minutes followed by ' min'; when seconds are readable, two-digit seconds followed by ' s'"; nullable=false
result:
2 h 12 min
